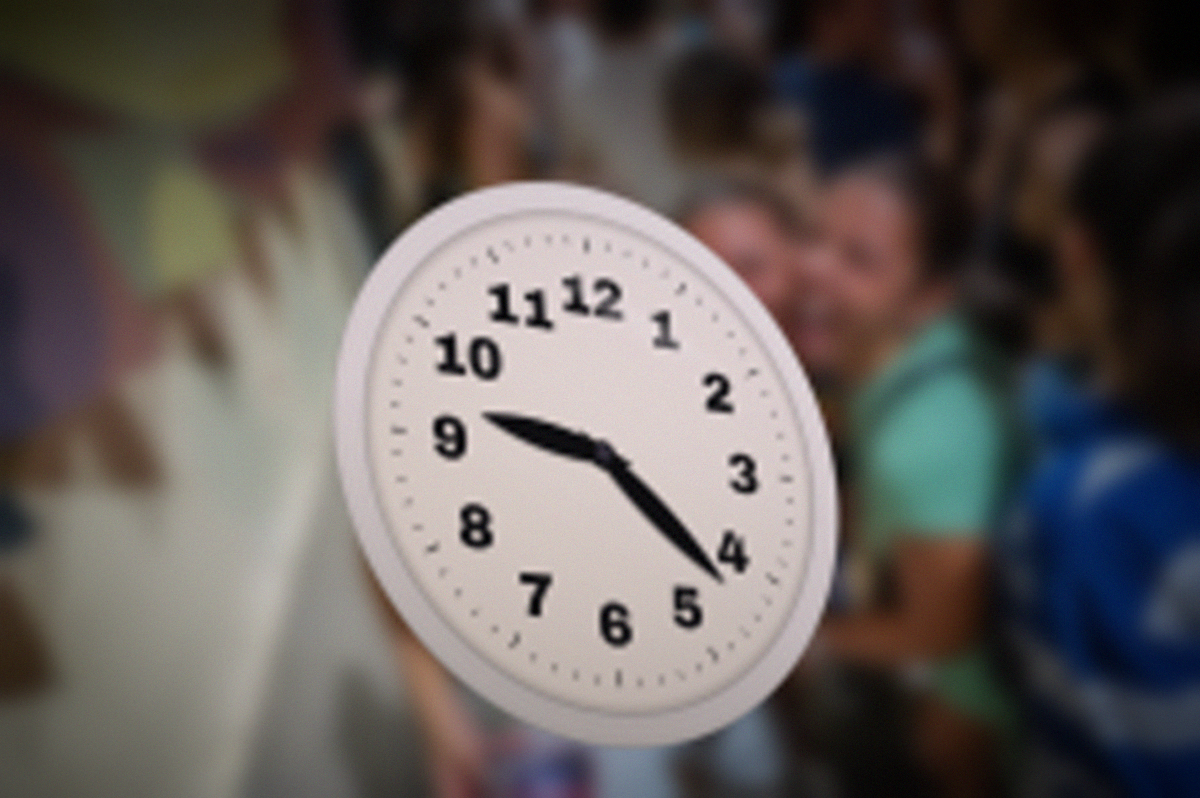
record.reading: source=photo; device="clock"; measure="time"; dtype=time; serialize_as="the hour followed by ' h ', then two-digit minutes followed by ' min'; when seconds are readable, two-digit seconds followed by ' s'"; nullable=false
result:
9 h 22 min
